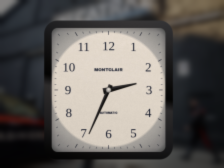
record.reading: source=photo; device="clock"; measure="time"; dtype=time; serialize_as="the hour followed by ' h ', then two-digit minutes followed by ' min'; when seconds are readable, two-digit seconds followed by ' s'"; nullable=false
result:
2 h 34 min
